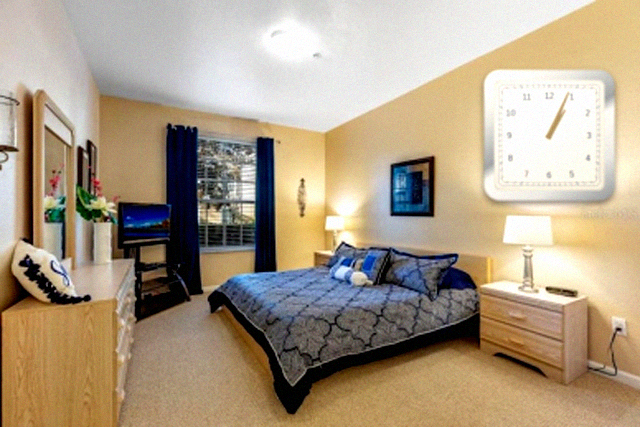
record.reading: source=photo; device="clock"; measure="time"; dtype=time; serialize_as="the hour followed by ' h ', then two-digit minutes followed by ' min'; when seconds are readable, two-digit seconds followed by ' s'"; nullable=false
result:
1 h 04 min
